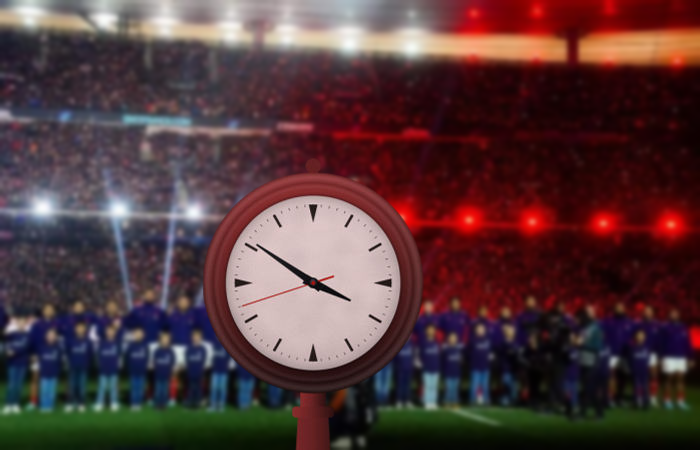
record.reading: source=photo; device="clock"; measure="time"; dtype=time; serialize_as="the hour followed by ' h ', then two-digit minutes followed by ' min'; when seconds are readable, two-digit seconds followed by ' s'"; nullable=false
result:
3 h 50 min 42 s
